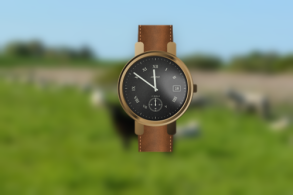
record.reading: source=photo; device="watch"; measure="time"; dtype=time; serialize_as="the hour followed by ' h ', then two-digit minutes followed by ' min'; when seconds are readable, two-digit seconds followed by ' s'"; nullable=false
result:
11 h 51 min
